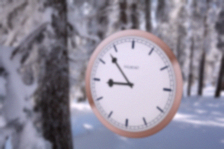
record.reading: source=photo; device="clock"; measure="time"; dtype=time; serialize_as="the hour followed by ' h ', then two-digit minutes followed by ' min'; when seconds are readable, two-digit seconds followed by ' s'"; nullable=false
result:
8 h 53 min
